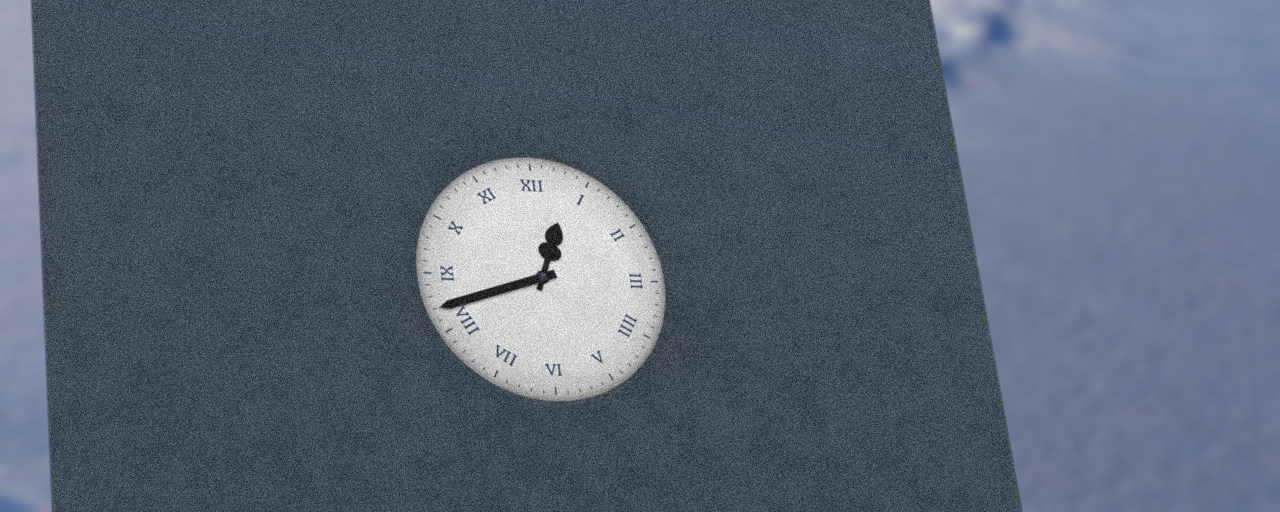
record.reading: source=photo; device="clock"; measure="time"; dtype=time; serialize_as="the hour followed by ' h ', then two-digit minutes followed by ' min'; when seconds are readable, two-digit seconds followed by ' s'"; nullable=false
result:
12 h 42 min
